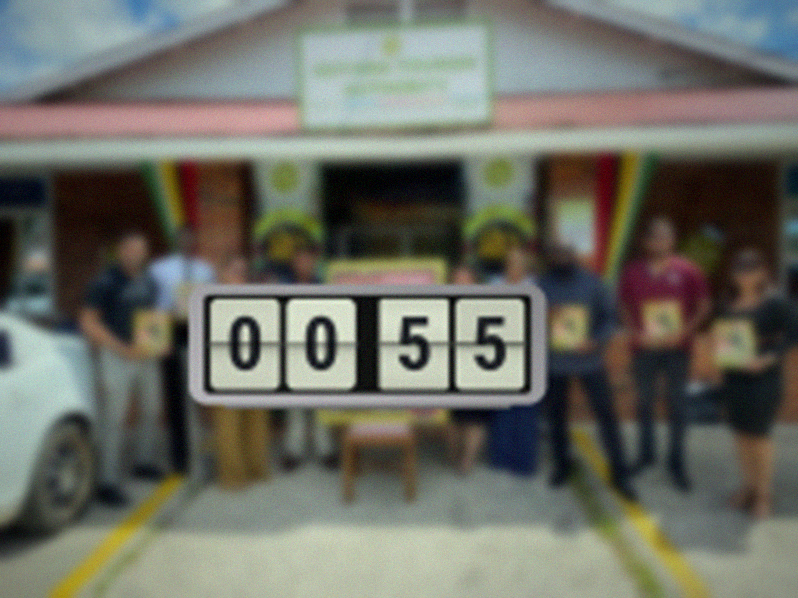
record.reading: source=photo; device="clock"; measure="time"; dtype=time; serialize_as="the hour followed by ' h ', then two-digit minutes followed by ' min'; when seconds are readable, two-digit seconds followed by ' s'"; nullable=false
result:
0 h 55 min
